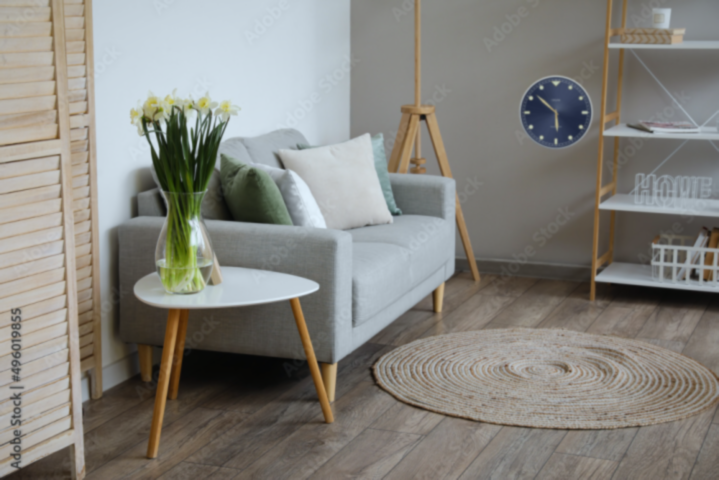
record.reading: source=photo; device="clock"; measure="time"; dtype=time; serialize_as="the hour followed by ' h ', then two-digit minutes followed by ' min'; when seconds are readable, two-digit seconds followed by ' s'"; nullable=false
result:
5 h 52 min
